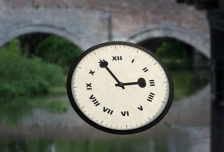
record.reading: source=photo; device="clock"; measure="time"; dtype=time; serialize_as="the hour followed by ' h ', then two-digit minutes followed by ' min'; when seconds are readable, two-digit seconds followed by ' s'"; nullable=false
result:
2 h 55 min
